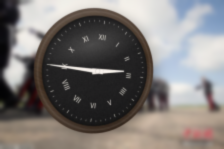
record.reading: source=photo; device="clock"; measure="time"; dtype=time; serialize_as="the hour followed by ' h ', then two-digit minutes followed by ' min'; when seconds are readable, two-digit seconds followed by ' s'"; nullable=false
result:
2 h 45 min
